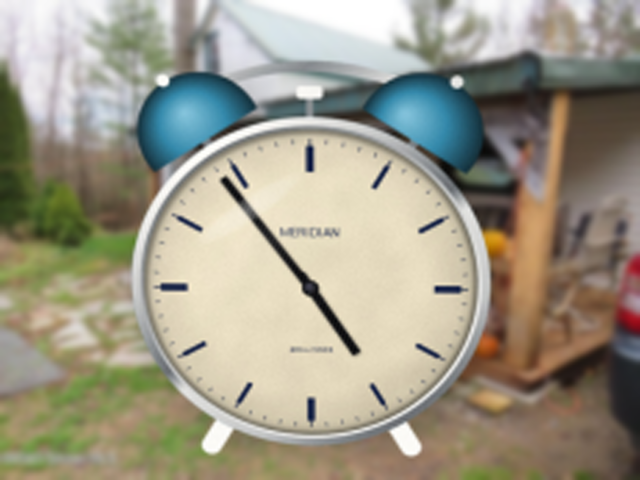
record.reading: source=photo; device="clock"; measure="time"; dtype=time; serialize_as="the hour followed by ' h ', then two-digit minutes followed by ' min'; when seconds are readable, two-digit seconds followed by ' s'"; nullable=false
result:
4 h 54 min
